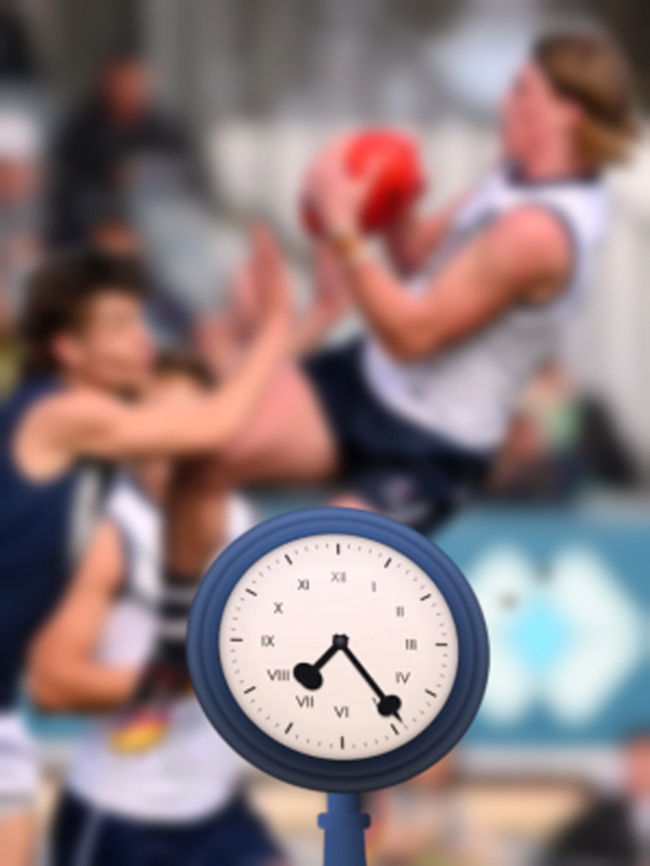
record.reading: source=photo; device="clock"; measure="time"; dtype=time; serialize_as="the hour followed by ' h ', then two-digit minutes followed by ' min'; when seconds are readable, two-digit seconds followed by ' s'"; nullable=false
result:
7 h 24 min
